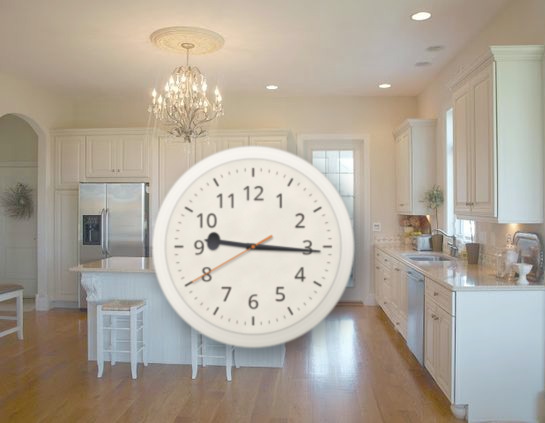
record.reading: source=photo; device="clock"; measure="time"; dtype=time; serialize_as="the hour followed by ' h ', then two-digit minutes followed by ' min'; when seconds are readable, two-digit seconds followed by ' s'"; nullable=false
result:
9 h 15 min 40 s
